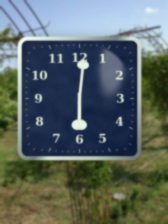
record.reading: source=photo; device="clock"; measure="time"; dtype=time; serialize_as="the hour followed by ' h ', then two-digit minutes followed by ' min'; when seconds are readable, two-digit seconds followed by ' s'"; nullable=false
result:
6 h 01 min
